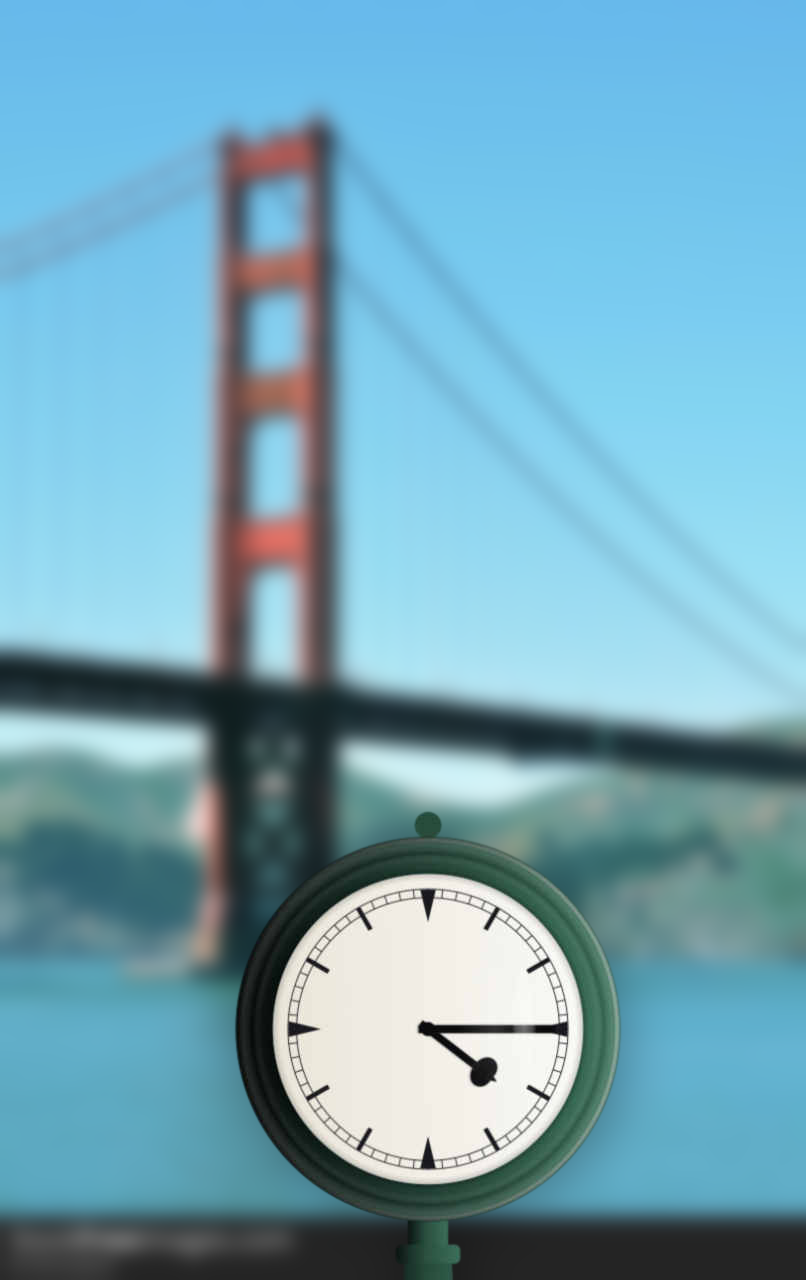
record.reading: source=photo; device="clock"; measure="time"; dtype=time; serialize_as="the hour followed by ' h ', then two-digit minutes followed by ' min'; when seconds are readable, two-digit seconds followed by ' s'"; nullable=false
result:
4 h 15 min
